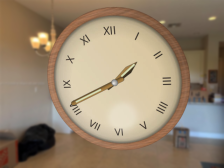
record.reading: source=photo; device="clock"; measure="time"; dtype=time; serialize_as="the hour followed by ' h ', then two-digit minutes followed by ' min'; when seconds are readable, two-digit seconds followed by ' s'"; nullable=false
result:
1 h 41 min
